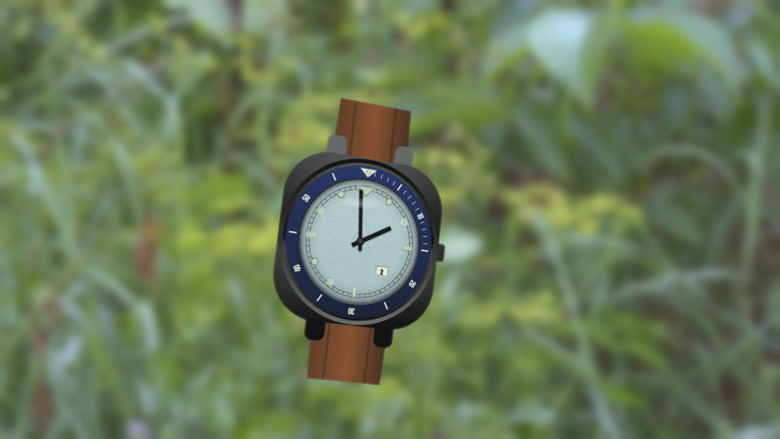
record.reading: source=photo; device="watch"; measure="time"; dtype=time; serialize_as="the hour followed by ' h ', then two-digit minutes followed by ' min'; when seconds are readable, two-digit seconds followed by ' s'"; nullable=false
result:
1 h 59 min
